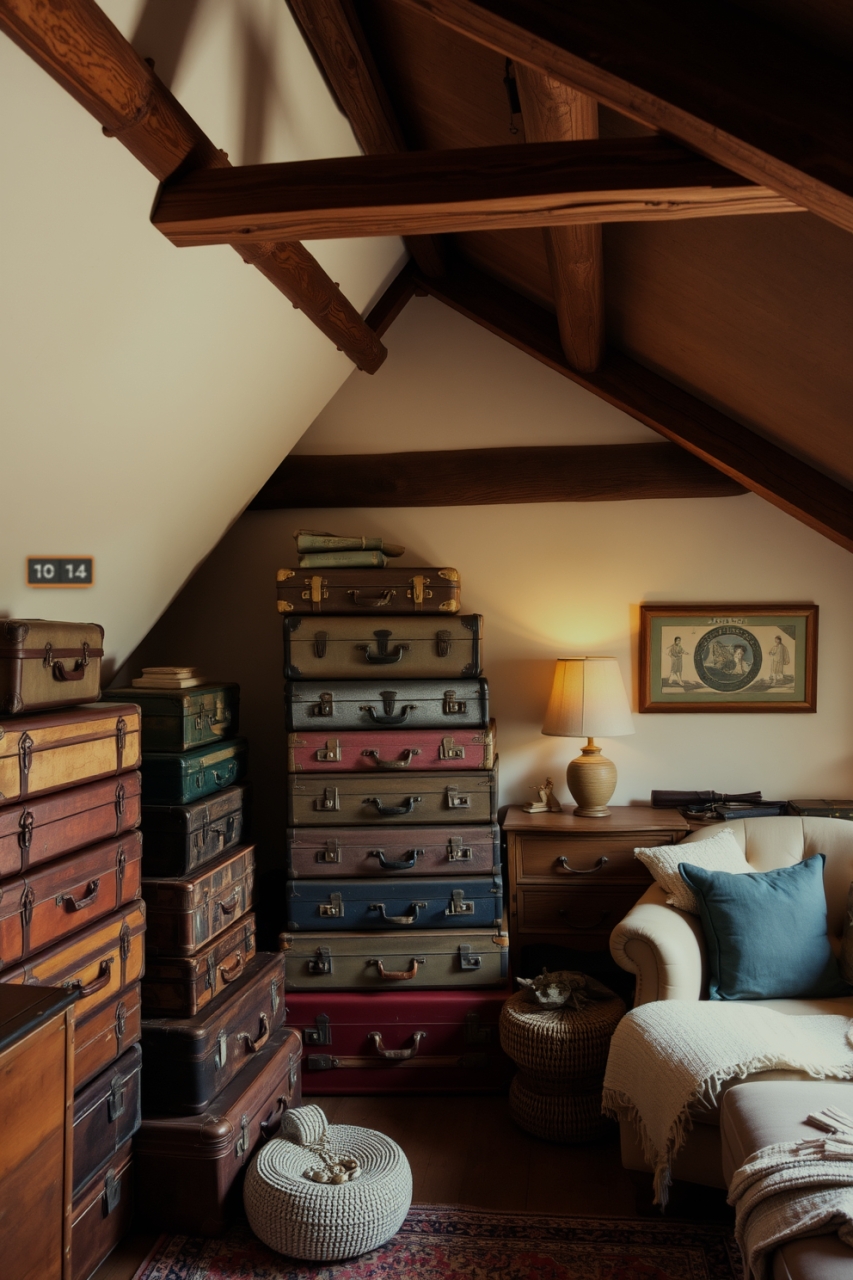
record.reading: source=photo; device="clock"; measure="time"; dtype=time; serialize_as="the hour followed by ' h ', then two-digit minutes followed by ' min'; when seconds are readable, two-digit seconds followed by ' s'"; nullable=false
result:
10 h 14 min
